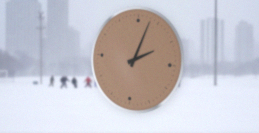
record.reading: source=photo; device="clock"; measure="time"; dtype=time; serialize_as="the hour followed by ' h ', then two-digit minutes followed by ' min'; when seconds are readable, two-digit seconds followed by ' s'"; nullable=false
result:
2 h 03 min
